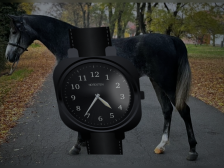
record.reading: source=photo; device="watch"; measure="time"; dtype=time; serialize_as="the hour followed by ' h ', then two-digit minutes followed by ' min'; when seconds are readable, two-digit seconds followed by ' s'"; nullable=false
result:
4 h 36 min
